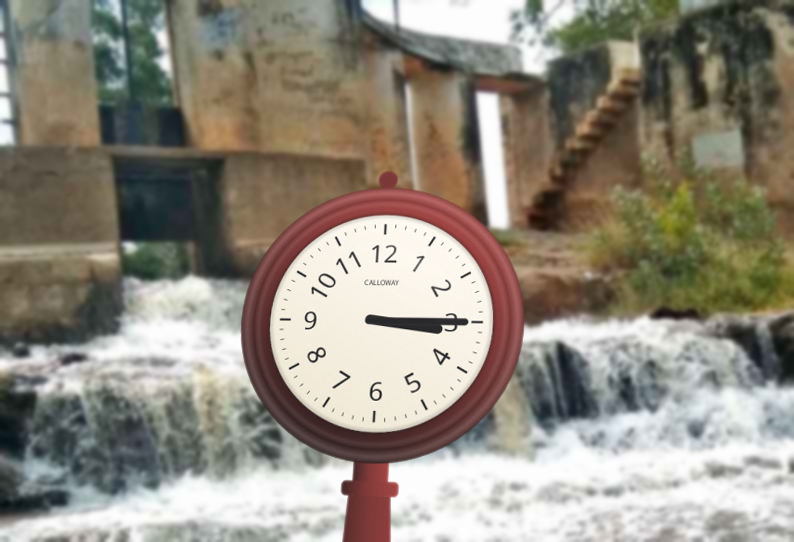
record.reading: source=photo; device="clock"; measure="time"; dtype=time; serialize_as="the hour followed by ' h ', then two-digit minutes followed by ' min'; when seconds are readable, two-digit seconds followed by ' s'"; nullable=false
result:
3 h 15 min
